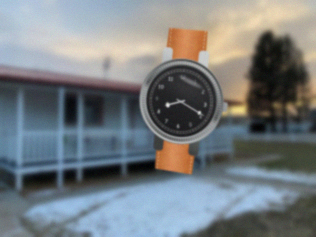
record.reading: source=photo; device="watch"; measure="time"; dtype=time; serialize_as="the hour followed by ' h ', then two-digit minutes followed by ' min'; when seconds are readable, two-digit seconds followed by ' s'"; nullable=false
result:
8 h 19 min
